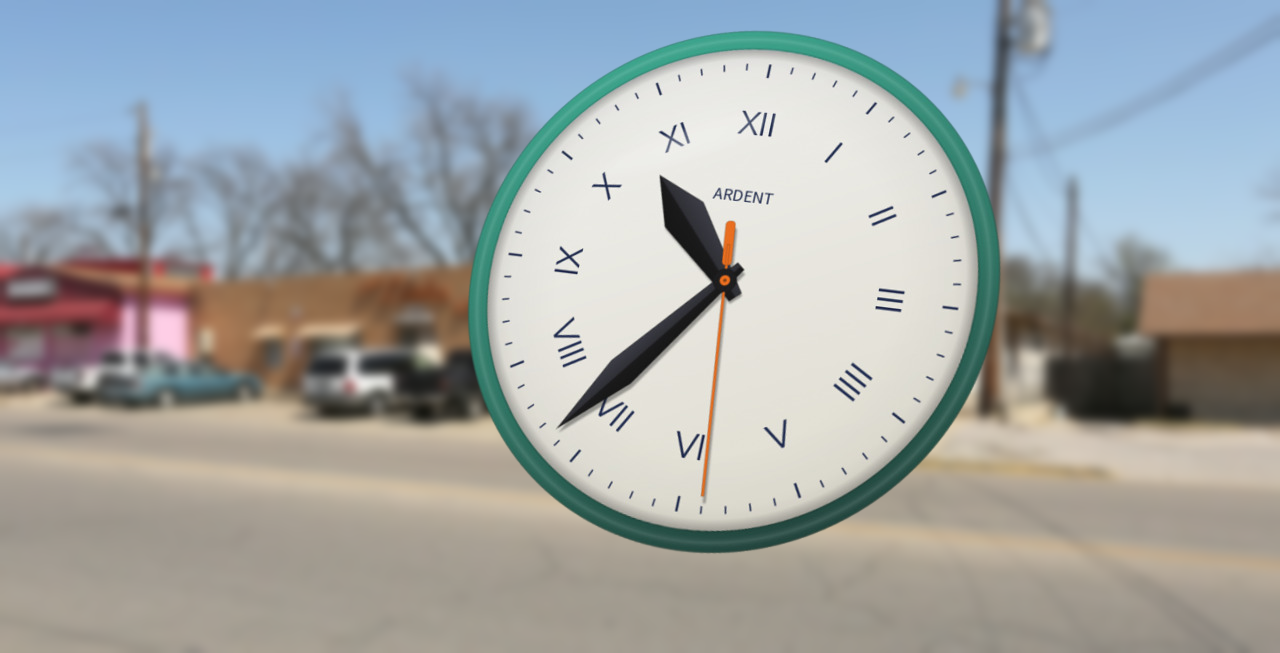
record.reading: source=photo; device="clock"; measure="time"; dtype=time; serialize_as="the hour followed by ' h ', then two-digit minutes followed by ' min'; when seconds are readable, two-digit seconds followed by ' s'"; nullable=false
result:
10 h 36 min 29 s
